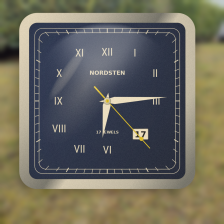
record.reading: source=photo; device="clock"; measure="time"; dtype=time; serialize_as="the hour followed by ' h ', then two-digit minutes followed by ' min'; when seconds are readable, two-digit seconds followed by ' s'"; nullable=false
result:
6 h 14 min 23 s
